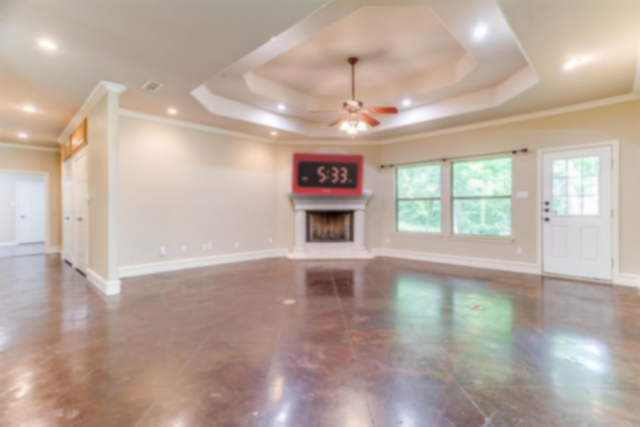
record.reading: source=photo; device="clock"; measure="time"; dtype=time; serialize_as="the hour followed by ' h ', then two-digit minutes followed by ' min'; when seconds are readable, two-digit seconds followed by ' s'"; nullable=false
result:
5 h 33 min
